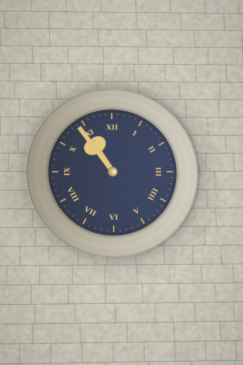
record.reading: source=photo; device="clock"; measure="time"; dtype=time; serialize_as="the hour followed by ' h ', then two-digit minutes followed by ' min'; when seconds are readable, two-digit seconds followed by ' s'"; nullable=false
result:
10 h 54 min
